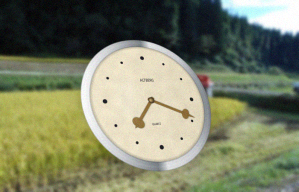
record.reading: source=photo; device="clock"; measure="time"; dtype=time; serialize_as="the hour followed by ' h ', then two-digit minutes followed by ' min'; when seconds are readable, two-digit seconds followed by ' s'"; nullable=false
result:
7 h 19 min
